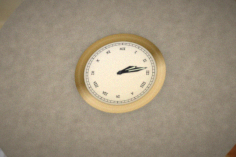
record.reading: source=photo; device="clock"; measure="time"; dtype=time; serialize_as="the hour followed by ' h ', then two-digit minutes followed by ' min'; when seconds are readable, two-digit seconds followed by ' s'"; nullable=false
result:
2 h 13 min
